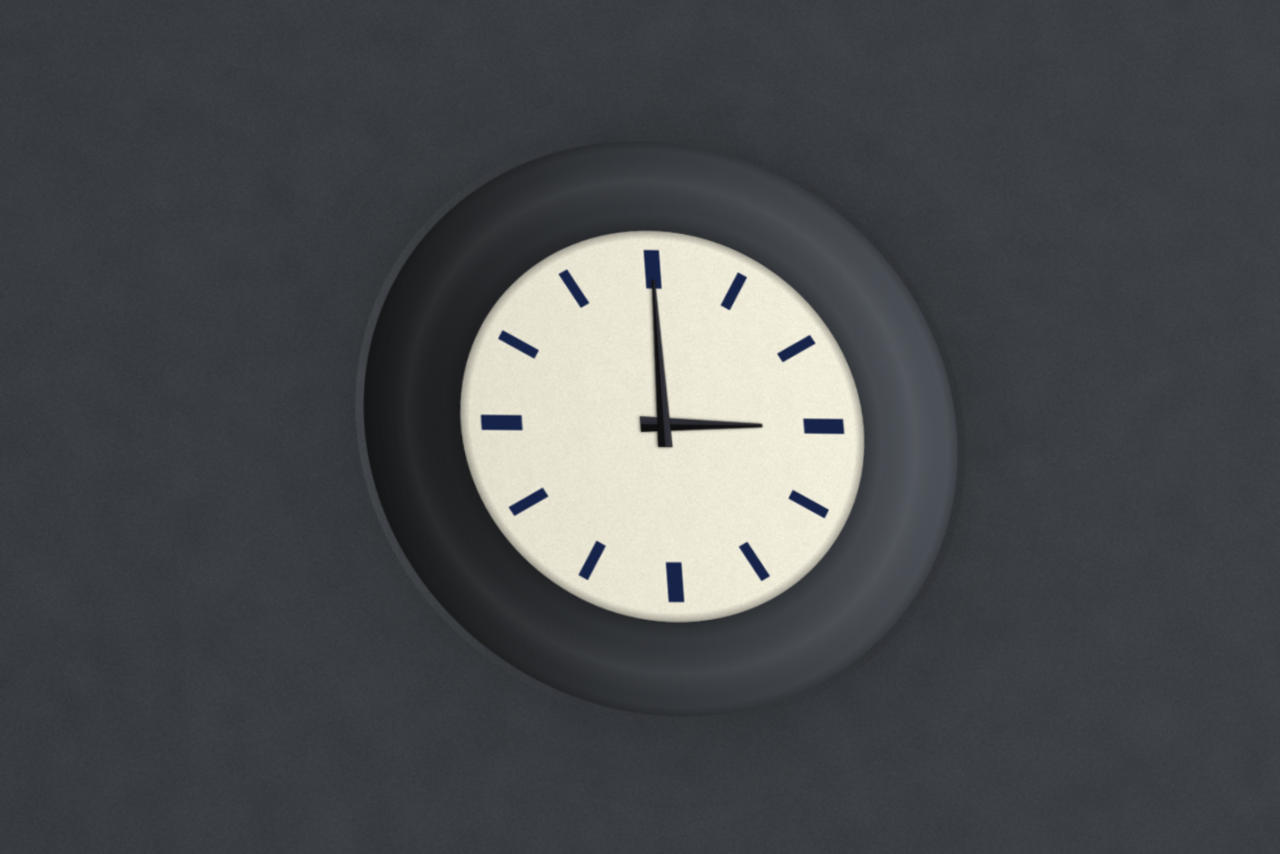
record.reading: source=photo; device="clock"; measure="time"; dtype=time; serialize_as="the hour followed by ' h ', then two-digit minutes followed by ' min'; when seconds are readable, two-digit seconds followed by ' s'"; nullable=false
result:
3 h 00 min
